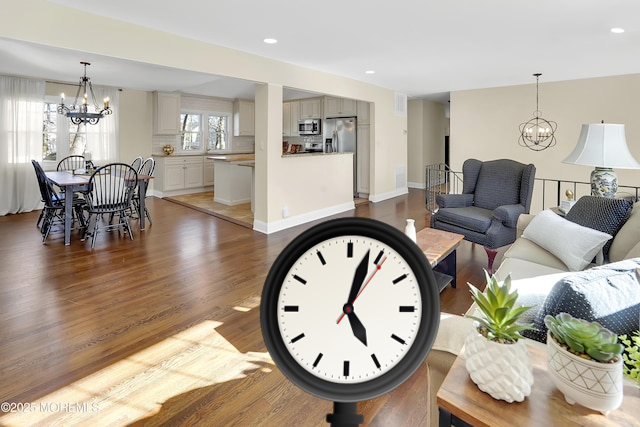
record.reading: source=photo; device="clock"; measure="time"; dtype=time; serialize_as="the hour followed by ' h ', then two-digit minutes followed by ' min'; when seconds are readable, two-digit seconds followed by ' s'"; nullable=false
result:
5 h 03 min 06 s
